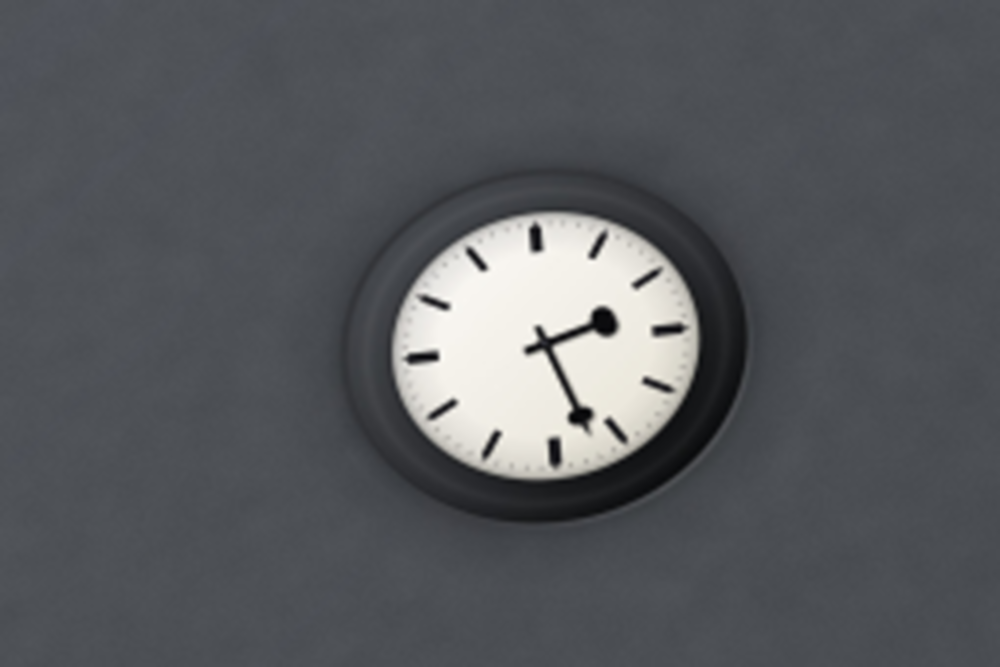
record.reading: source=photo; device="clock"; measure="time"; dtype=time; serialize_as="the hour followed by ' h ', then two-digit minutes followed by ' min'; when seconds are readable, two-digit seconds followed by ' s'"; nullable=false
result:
2 h 27 min
